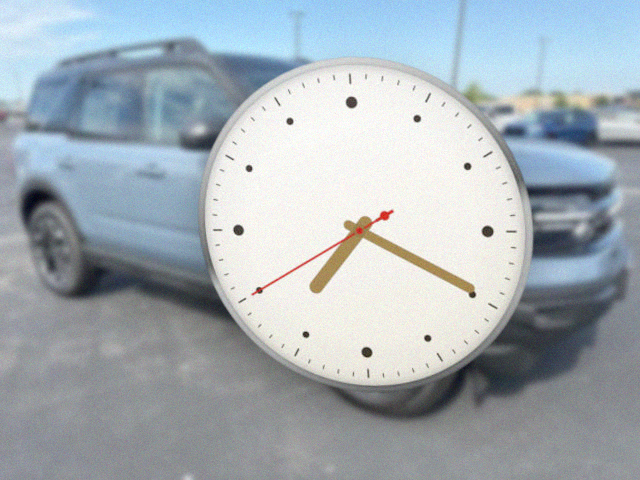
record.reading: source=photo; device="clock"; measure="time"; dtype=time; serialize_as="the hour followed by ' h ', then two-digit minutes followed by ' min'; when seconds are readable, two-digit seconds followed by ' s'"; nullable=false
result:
7 h 19 min 40 s
